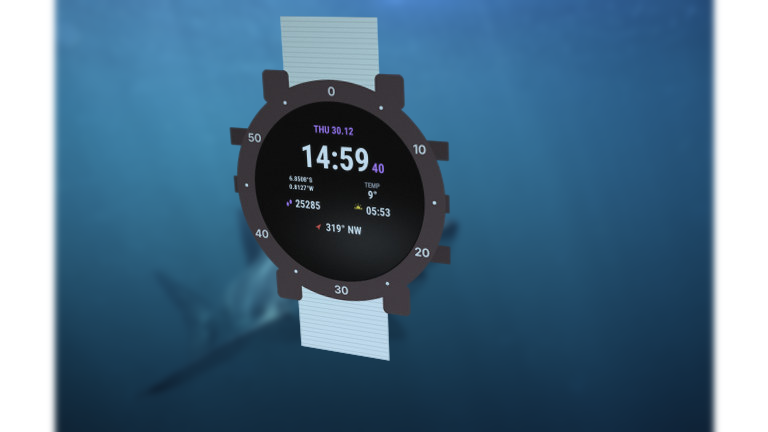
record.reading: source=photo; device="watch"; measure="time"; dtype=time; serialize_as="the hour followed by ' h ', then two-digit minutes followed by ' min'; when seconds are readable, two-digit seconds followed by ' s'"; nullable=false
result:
14 h 59 min 40 s
